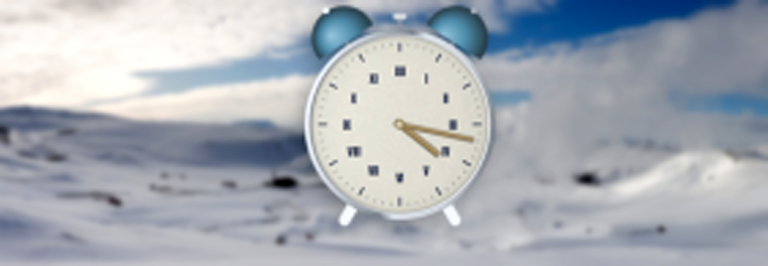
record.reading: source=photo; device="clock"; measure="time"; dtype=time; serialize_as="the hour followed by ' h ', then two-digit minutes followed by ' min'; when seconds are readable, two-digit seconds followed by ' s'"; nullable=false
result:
4 h 17 min
